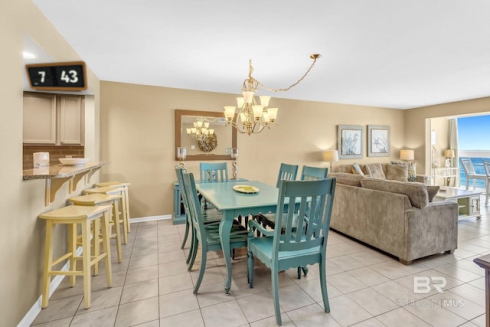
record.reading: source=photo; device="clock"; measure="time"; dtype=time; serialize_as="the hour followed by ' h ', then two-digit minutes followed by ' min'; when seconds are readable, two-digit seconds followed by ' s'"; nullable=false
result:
7 h 43 min
